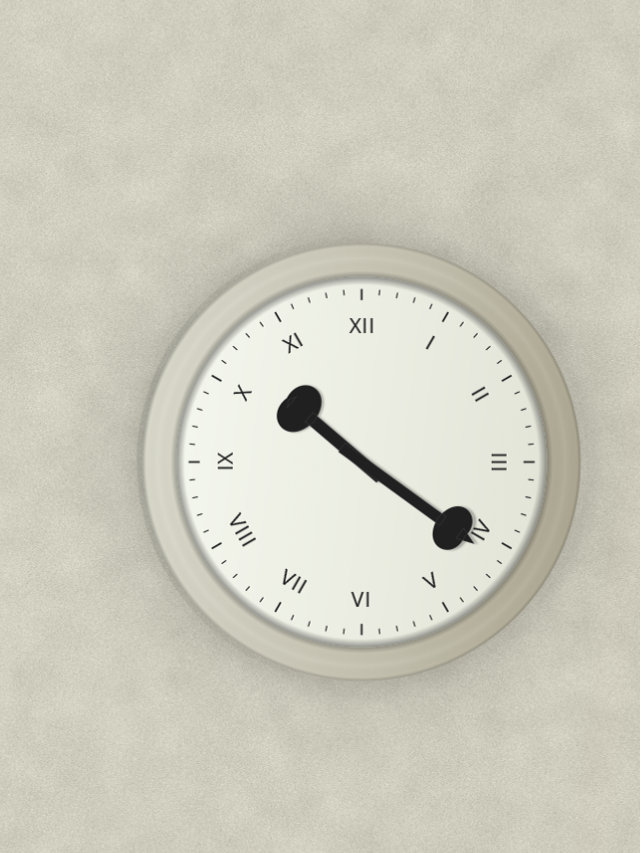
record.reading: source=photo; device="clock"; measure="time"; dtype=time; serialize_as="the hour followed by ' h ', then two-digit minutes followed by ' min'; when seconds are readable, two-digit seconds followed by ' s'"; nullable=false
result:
10 h 21 min
